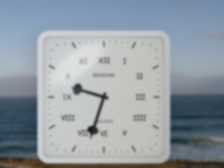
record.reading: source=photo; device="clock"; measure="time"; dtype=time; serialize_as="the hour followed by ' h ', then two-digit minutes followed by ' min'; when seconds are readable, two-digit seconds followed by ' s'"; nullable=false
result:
9 h 33 min
